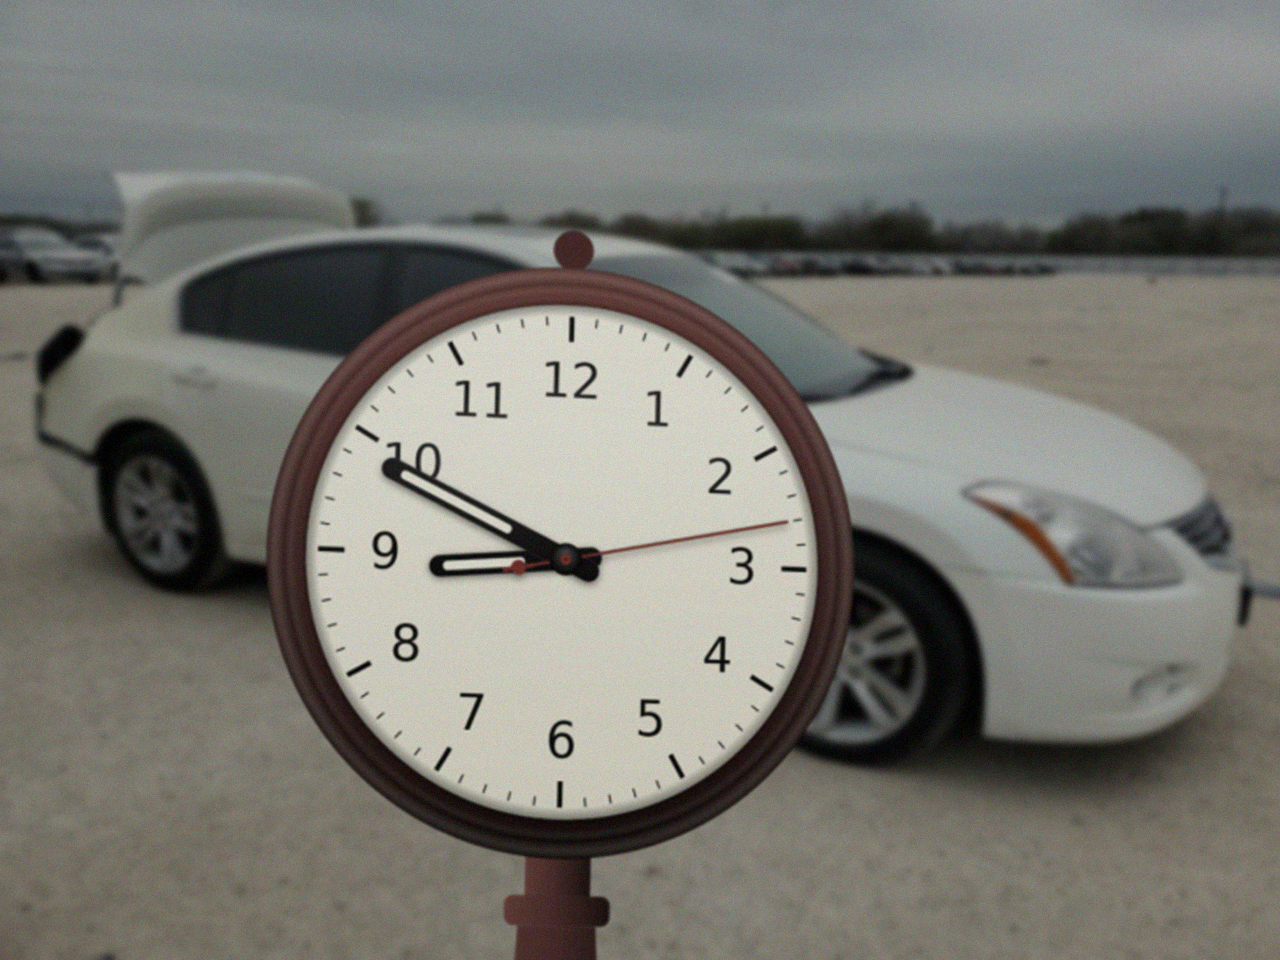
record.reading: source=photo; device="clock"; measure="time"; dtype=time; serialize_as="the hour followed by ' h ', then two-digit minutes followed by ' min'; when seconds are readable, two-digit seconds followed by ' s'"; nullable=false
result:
8 h 49 min 13 s
